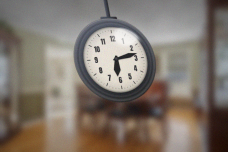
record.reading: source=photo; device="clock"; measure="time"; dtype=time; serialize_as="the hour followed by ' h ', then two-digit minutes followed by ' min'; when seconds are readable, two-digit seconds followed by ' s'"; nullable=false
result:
6 h 13 min
